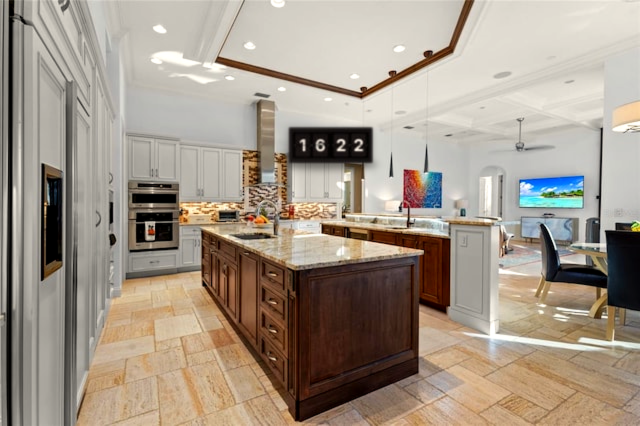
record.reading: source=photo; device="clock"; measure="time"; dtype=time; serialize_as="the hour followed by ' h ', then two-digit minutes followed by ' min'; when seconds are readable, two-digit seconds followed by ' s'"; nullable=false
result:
16 h 22 min
